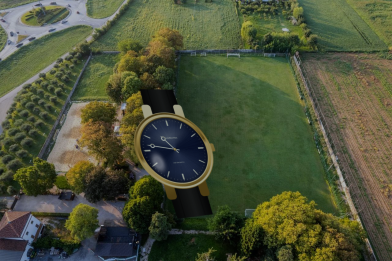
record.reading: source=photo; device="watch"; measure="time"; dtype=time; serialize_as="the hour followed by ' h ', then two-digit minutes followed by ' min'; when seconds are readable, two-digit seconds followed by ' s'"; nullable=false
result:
10 h 47 min
